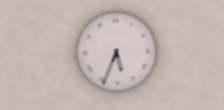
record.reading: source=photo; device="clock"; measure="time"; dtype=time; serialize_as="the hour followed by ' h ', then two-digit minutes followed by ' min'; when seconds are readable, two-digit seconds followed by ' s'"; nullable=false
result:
5 h 34 min
